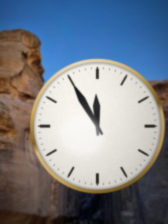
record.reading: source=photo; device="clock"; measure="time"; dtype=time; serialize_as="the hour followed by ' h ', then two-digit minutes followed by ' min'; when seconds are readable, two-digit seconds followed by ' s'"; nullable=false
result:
11 h 55 min
